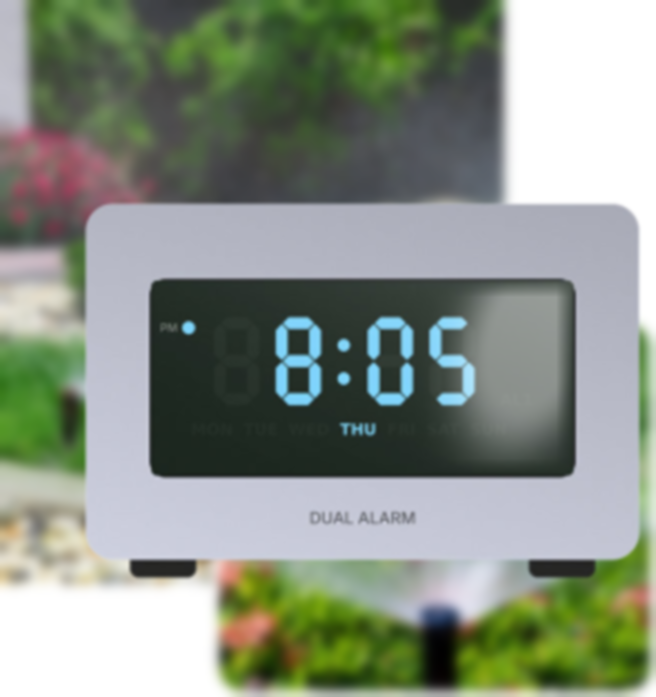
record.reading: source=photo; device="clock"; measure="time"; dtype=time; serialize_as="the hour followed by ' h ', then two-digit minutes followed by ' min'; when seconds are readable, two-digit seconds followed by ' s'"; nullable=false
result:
8 h 05 min
